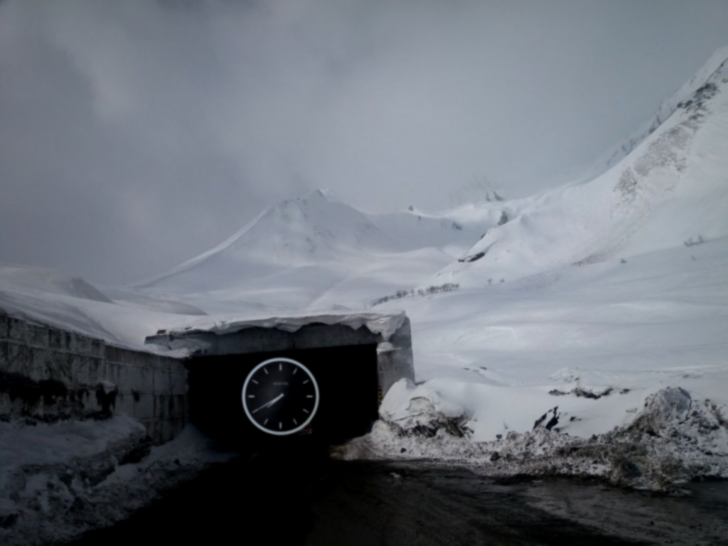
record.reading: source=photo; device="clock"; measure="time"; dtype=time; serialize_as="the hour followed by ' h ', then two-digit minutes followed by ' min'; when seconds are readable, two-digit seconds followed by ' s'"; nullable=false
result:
7 h 40 min
